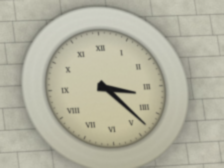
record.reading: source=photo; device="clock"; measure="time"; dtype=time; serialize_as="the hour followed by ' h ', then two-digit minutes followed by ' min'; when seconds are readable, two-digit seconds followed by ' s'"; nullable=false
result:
3 h 23 min
